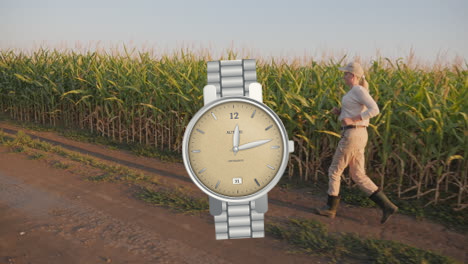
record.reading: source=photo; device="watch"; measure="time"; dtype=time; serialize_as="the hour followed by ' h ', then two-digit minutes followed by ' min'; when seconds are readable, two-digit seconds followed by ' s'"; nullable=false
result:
12 h 13 min
